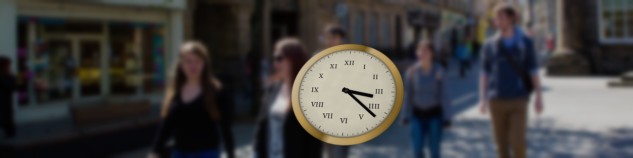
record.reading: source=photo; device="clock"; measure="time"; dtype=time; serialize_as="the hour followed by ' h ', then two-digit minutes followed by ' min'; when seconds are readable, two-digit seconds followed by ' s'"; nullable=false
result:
3 h 22 min
